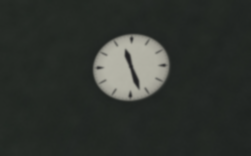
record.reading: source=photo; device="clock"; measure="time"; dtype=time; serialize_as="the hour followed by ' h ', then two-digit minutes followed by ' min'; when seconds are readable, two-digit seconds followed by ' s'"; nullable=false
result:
11 h 27 min
